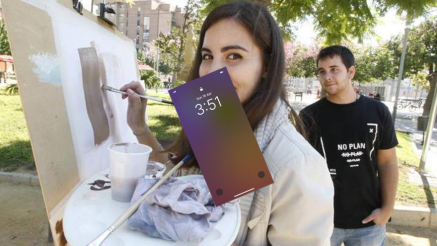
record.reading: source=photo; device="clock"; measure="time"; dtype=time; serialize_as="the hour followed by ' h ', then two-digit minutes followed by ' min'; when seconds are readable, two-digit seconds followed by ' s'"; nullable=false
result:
3 h 51 min
